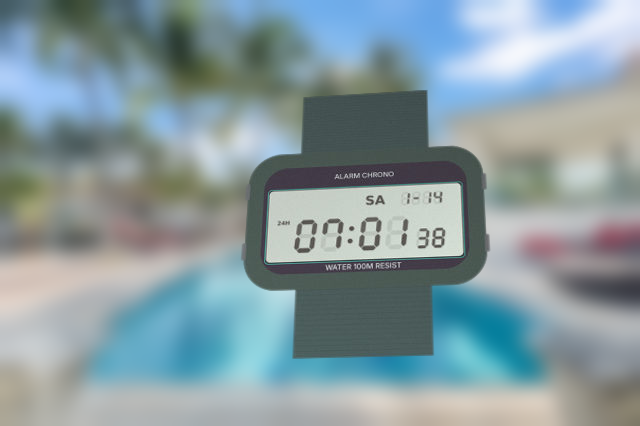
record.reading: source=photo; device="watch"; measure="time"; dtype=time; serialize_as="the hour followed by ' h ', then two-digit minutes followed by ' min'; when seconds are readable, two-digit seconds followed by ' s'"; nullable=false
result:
7 h 01 min 38 s
